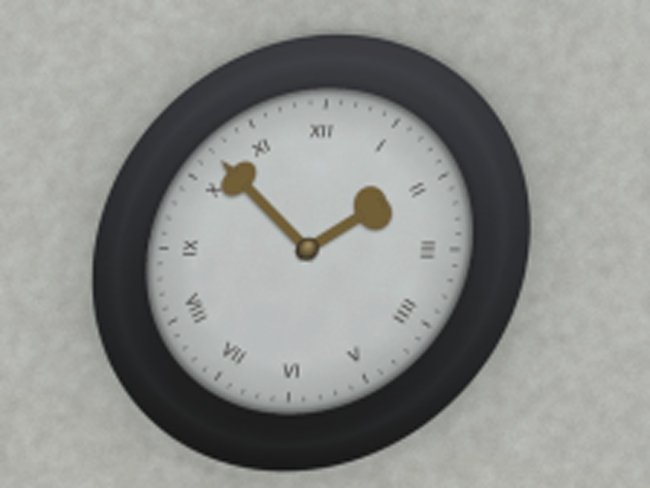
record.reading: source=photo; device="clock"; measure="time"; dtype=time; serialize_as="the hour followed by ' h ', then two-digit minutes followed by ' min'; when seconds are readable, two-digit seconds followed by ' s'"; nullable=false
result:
1 h 52 min
